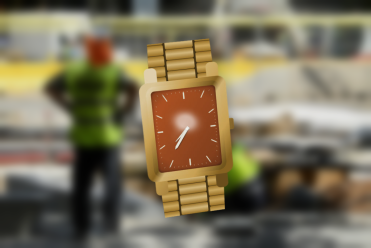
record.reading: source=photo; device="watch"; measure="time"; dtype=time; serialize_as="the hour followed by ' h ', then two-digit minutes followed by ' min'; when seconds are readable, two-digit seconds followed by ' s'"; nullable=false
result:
7 h 36 min
